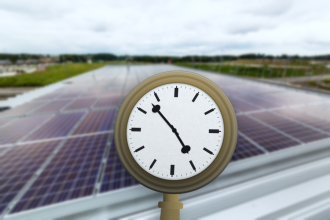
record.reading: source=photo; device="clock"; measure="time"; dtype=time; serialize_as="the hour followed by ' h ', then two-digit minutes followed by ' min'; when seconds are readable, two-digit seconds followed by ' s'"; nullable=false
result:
4 h 53 min
